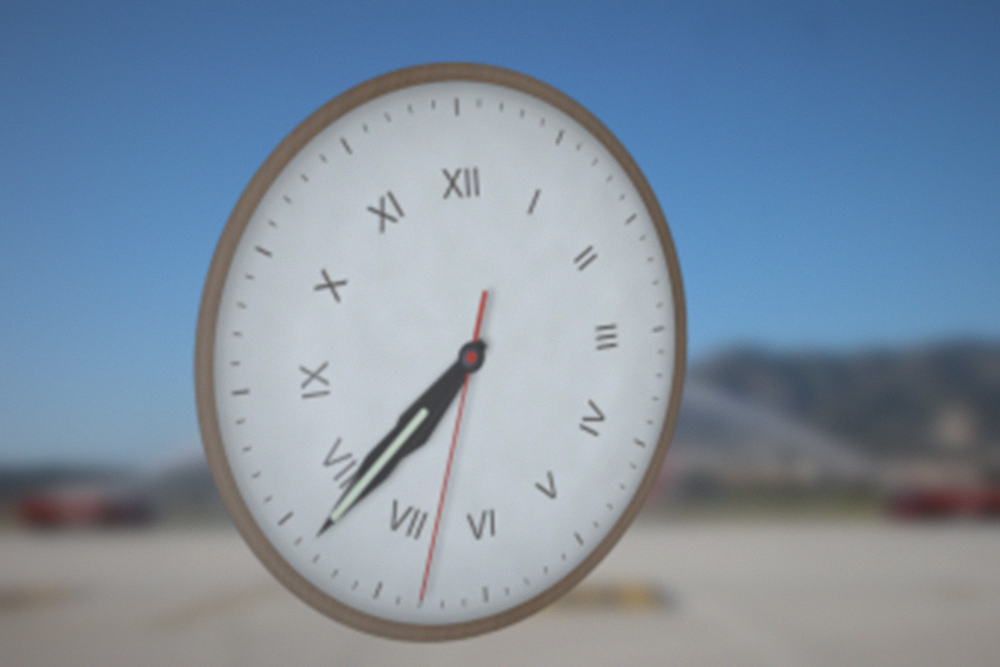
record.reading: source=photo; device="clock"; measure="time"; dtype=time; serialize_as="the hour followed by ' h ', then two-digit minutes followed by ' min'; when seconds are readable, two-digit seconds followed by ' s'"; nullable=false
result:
7 h 38 min 33 s
